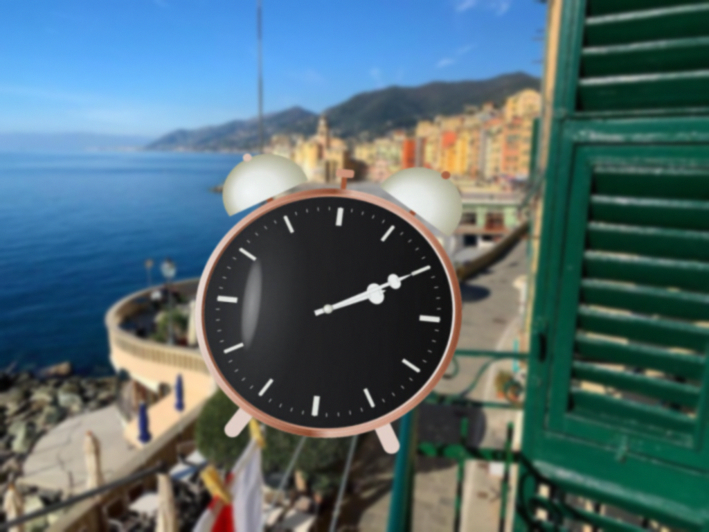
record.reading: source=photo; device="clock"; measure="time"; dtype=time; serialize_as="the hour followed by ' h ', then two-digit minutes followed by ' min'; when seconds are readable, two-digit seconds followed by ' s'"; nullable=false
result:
2 h 10 min
